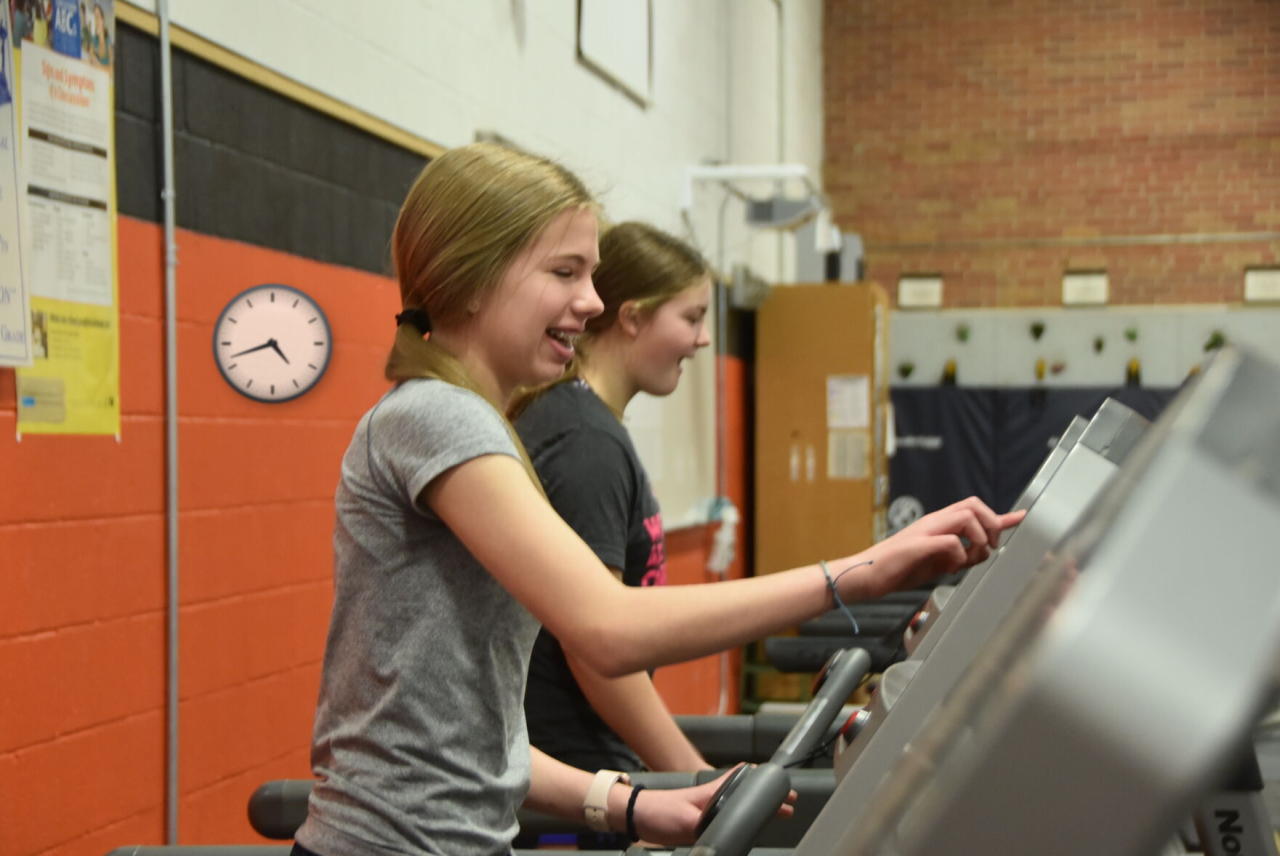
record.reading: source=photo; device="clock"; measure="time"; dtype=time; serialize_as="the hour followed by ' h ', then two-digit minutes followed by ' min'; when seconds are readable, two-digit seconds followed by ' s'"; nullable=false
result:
4 h 42 min
